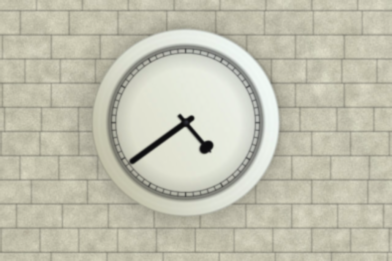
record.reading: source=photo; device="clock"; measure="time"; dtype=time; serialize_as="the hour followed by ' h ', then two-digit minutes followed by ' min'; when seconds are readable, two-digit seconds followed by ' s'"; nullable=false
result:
4 h 39 min
